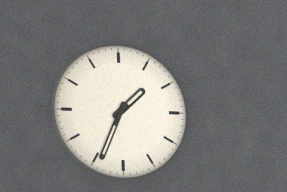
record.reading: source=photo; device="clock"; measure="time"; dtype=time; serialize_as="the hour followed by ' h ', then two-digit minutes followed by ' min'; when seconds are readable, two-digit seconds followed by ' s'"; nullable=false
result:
1 h 34 min
